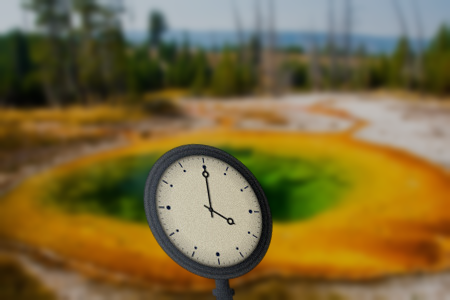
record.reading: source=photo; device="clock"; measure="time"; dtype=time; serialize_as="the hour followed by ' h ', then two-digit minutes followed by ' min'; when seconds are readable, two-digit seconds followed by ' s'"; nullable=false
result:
4 h 00 min
